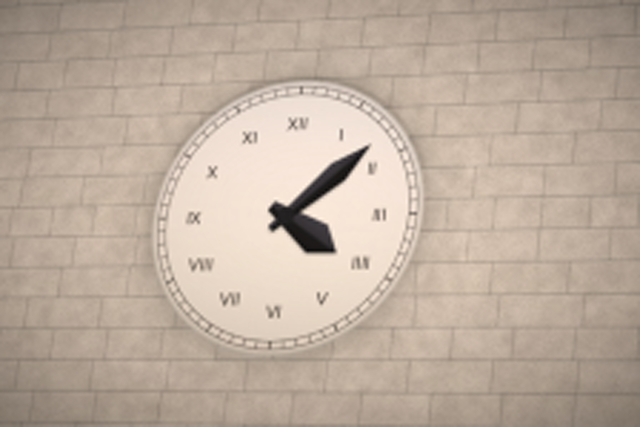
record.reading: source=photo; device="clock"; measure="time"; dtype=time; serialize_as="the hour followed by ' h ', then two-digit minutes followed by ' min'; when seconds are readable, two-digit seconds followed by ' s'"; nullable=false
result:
4 h 08 min
